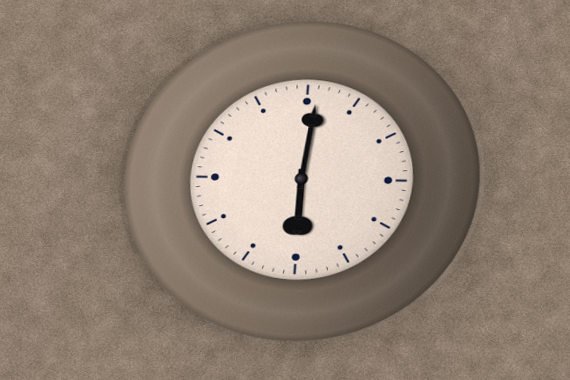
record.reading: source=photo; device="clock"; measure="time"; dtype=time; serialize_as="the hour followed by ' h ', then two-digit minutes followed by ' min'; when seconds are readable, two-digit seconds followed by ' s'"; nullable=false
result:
6 h 01 min
